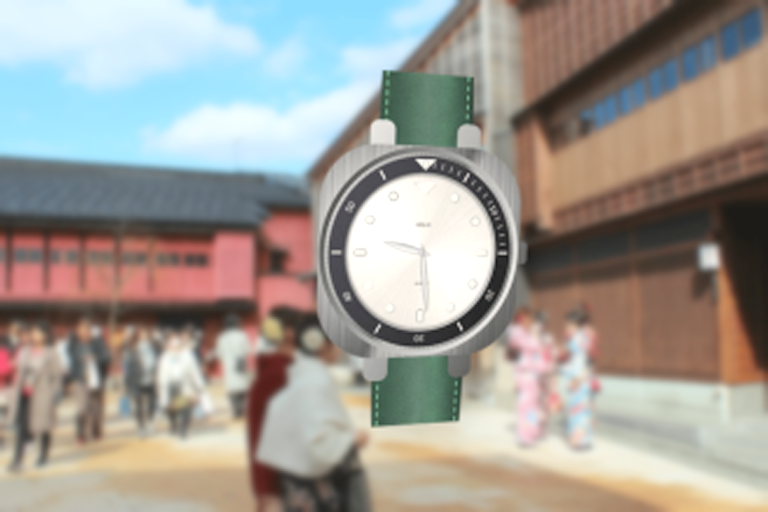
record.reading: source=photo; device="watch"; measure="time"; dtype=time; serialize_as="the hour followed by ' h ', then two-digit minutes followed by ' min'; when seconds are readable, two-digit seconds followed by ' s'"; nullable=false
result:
9 h 29 min
